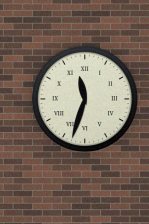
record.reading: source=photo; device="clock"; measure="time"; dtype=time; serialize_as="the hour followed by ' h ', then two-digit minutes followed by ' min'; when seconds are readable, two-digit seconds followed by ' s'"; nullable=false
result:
11 h 33 min
